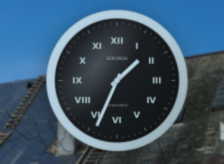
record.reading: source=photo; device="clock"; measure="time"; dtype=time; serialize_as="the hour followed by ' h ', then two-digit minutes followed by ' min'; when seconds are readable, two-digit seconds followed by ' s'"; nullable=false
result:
1 h 34 min
